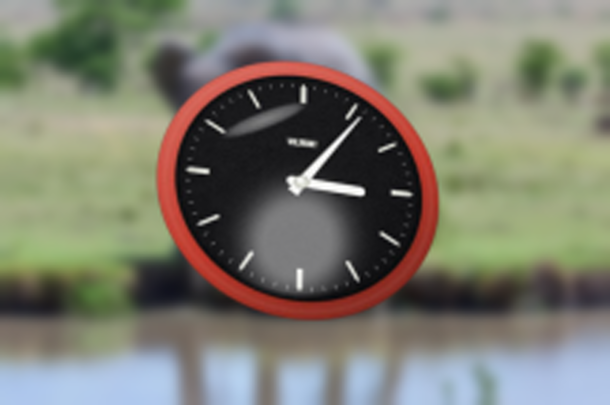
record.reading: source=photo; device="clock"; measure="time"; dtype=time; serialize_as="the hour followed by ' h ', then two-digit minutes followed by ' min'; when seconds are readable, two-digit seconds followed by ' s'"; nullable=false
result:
3 h 06 min
